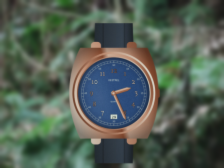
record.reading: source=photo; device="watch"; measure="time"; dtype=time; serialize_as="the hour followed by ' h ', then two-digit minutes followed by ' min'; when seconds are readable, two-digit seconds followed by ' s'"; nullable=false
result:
2 h 26 min
